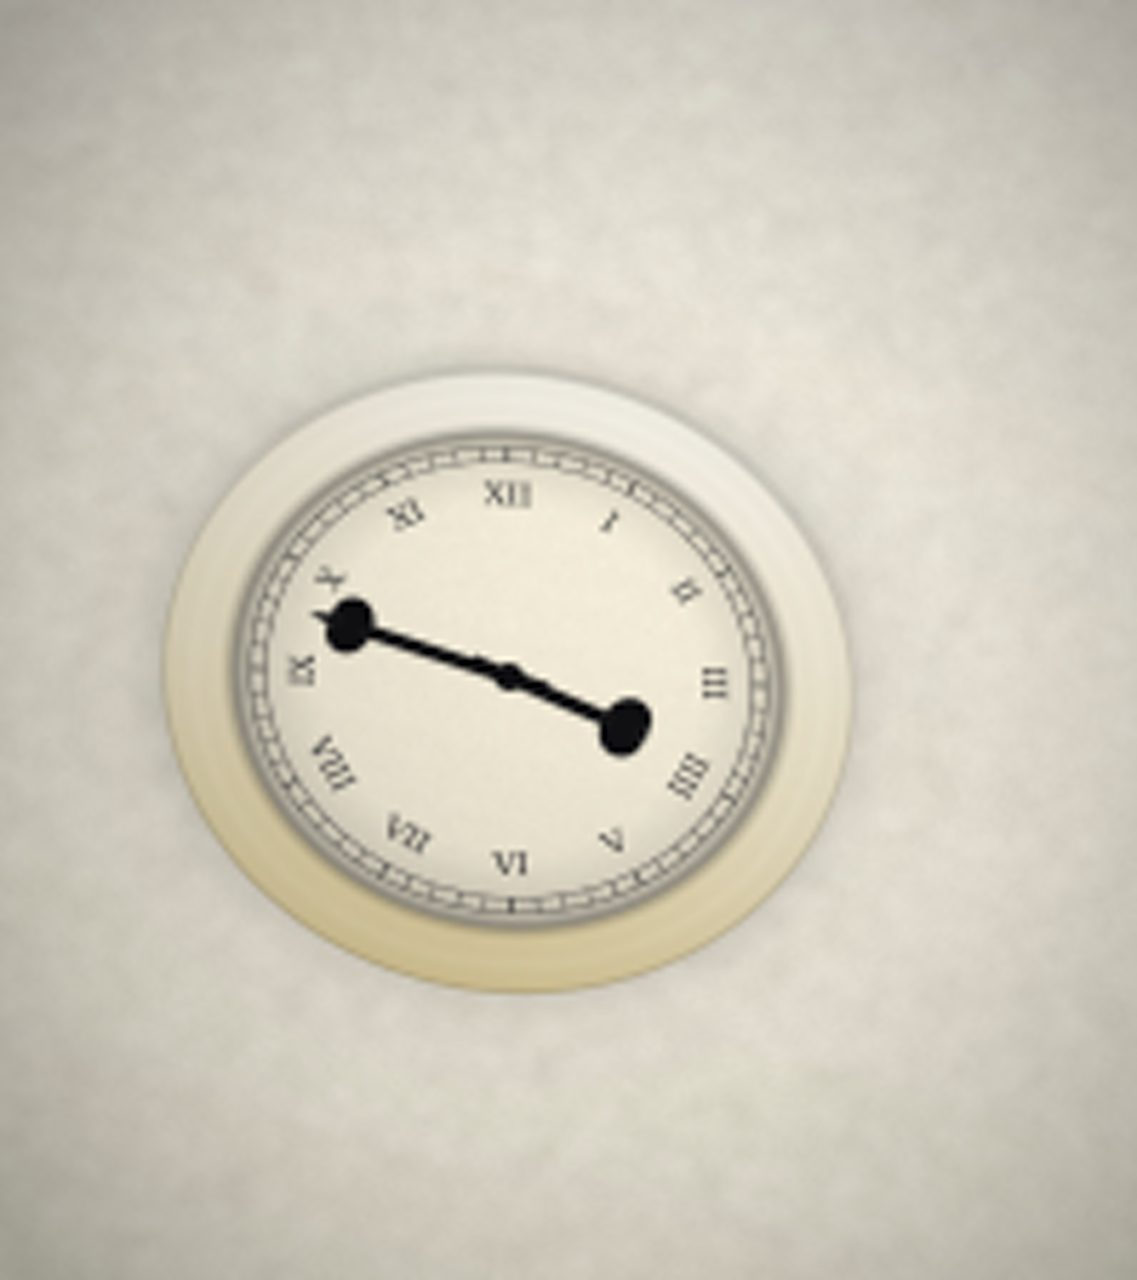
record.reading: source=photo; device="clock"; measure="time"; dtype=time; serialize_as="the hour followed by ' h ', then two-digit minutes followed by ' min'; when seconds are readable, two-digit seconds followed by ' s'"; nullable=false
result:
3 h 48 min
